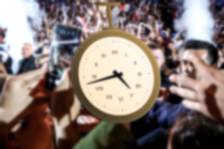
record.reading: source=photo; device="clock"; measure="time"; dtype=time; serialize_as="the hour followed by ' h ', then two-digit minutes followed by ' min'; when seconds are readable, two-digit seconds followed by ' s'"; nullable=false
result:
4 h 43 min
